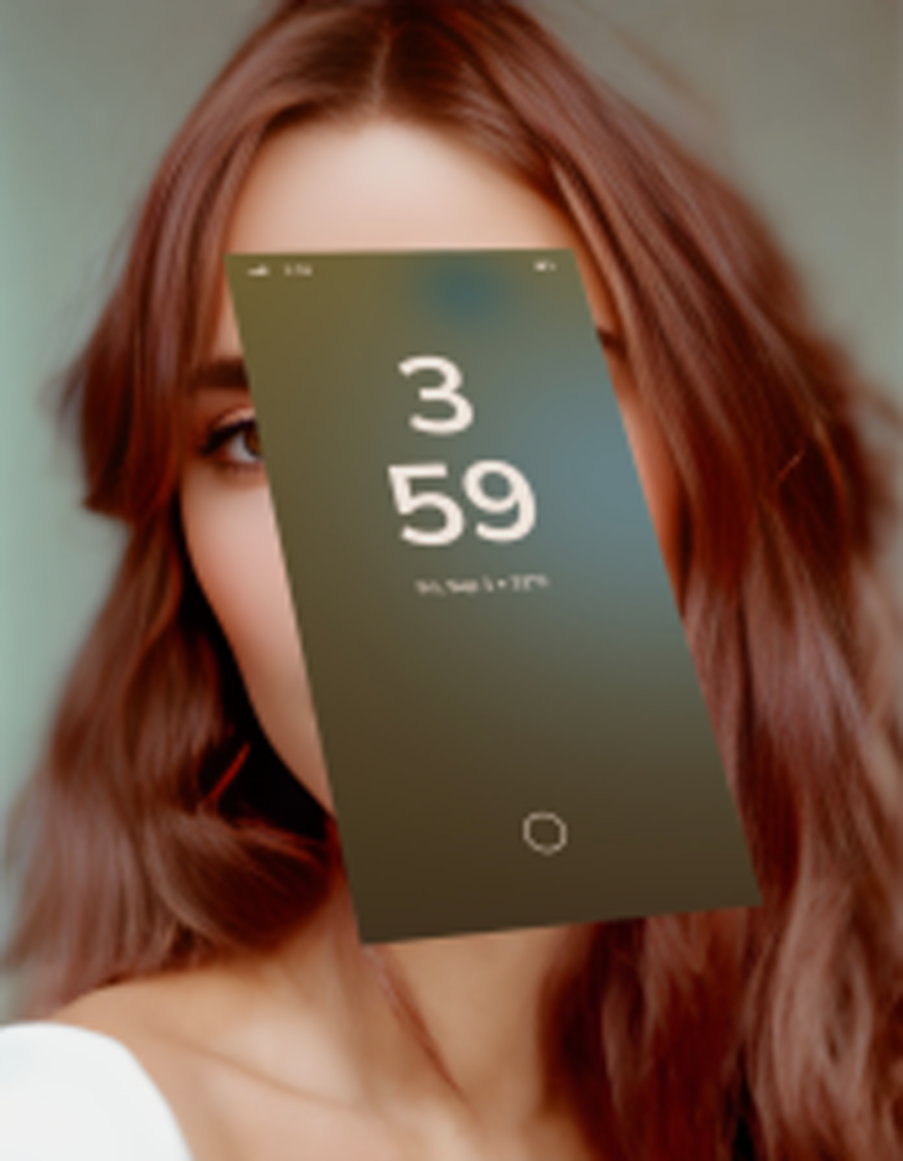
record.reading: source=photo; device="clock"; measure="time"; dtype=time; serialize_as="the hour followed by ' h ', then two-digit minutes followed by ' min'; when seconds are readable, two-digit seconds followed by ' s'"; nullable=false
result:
3 h 59 min
